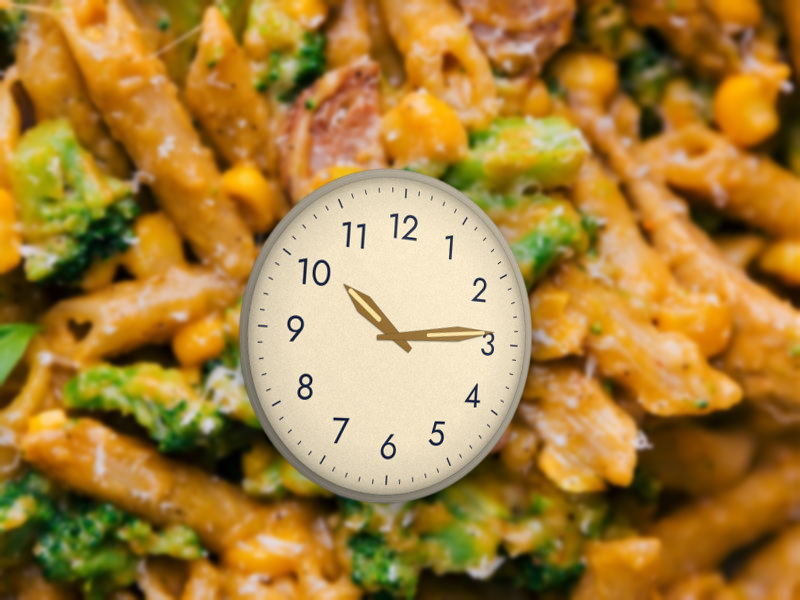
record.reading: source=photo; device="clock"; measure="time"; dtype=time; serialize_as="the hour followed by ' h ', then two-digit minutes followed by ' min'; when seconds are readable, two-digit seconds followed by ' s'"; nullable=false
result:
10 h 14 min
